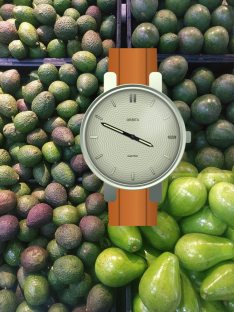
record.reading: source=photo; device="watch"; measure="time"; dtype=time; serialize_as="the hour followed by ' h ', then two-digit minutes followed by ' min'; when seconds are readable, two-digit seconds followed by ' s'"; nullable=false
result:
3 h 49 min
